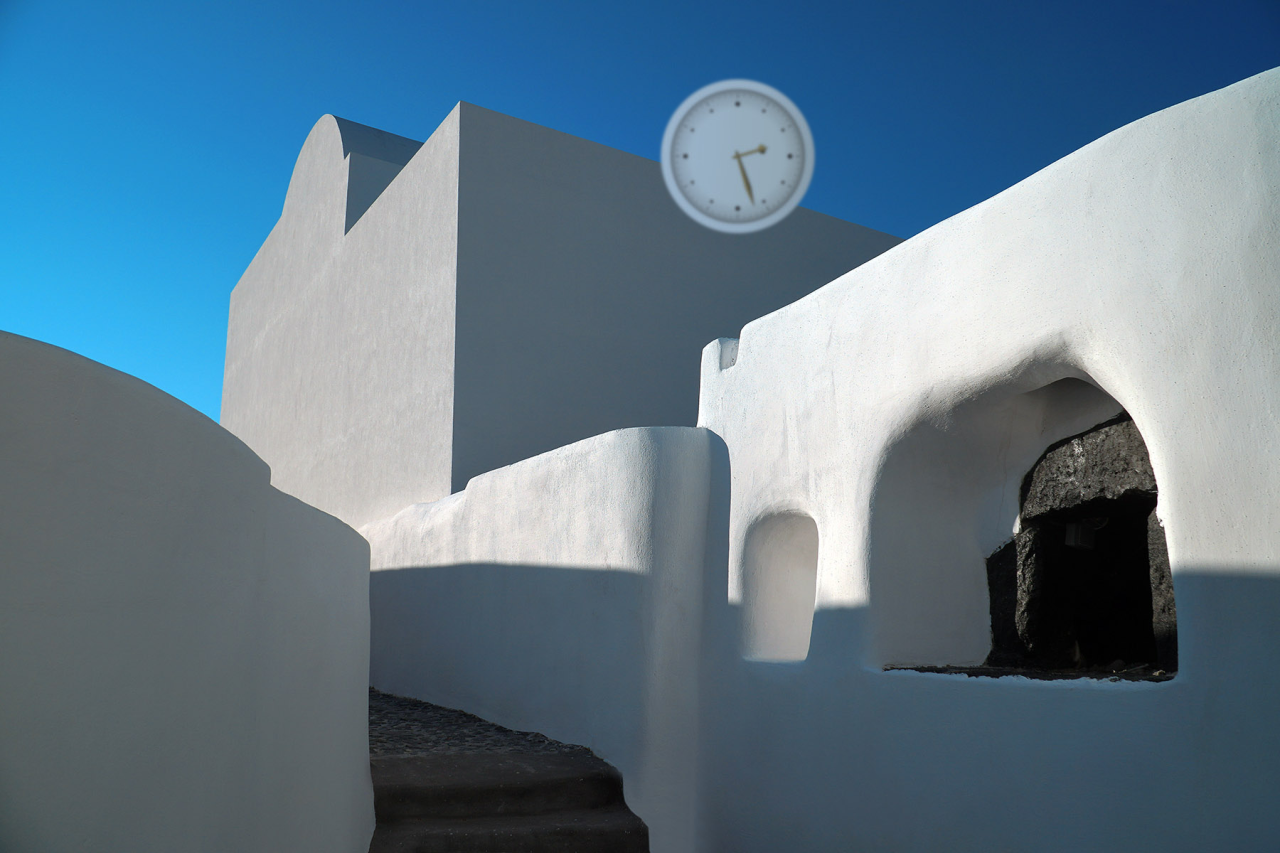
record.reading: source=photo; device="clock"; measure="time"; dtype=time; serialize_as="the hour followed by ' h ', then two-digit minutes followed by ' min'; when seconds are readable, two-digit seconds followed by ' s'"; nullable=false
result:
2 h 27 min
